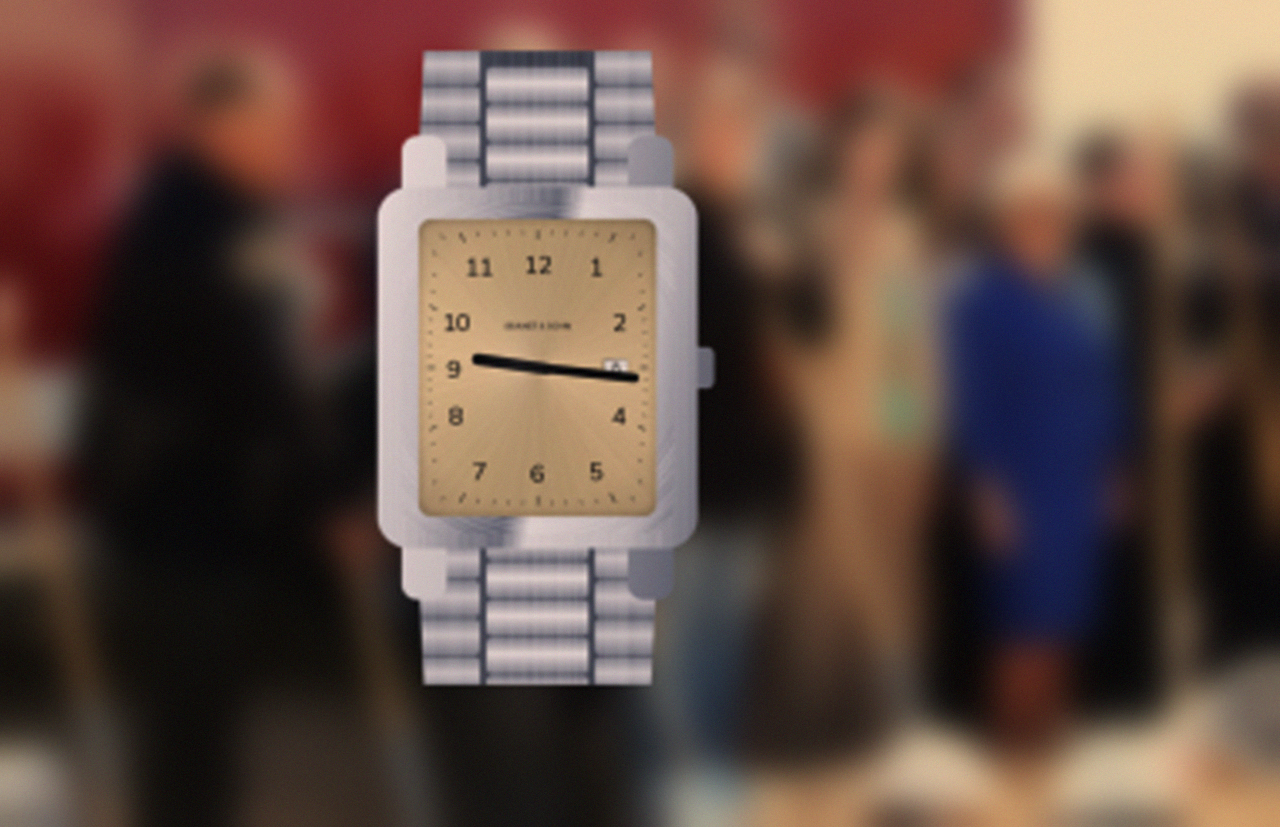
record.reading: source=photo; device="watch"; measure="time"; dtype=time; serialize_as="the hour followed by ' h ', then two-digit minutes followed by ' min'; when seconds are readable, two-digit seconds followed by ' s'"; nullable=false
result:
9 h 16 min
